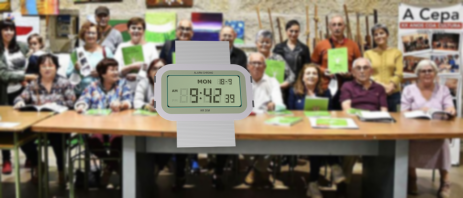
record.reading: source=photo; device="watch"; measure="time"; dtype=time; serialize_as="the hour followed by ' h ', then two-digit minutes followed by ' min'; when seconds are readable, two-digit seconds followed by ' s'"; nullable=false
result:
9 h 42 min 39 s
